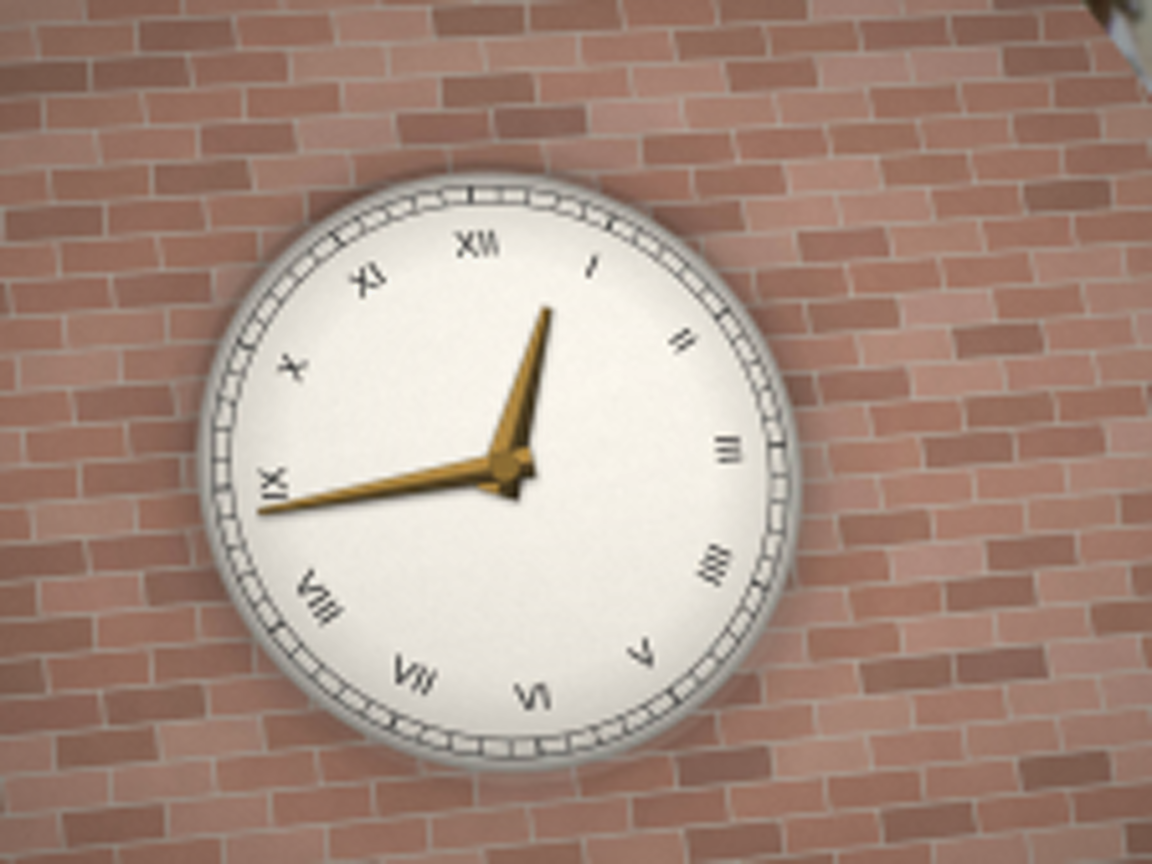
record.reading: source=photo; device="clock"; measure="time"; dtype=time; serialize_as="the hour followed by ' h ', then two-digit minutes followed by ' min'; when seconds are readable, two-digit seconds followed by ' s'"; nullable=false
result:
12 h 44 min
